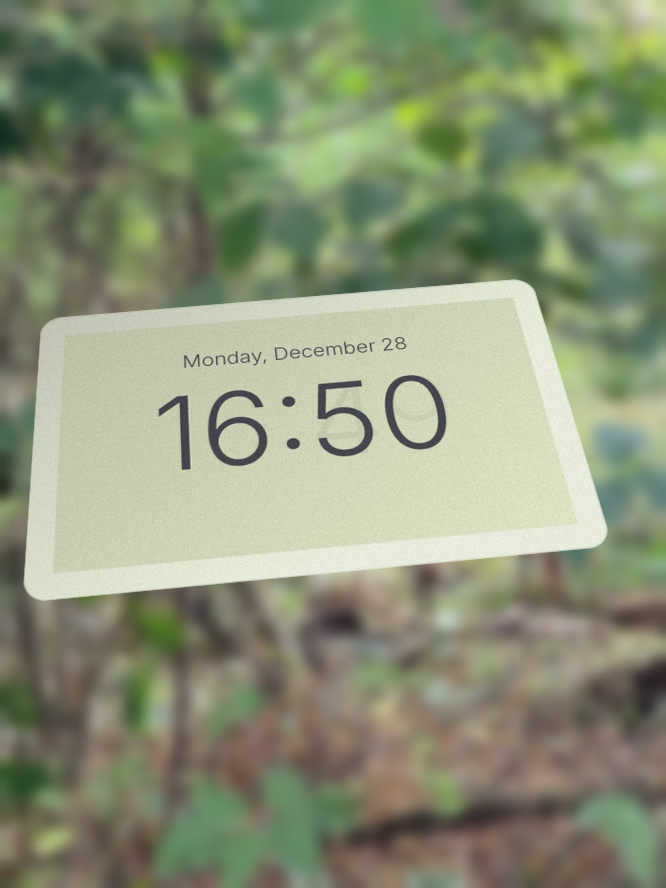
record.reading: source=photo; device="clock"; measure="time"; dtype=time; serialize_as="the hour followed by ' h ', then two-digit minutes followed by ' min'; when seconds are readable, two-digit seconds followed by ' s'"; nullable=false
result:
16 h 50 min
